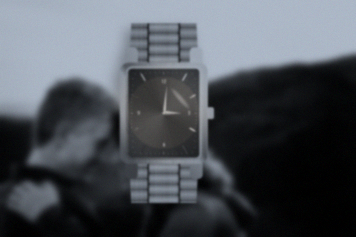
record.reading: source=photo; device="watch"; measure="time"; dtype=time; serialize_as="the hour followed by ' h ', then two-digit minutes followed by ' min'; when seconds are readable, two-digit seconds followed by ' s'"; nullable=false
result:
3 h 01 min
